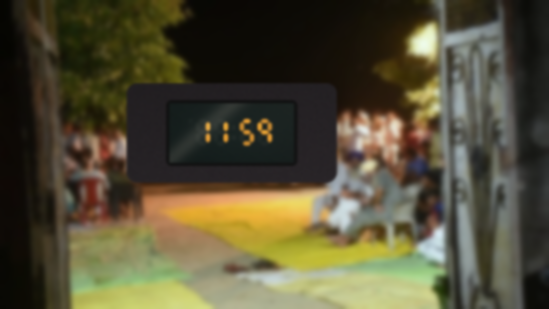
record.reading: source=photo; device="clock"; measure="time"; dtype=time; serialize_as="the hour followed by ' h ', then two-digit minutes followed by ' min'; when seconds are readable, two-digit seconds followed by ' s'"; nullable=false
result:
11 h 59 min
